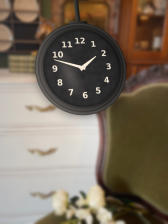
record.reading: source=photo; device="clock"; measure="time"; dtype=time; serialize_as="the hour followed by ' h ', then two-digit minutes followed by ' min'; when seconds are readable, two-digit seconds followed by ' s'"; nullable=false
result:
1 h 48 min
